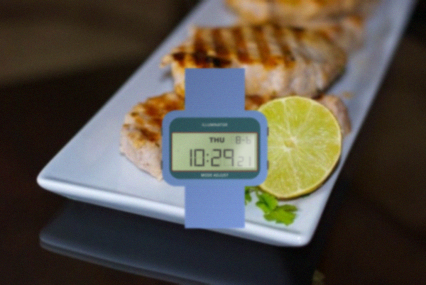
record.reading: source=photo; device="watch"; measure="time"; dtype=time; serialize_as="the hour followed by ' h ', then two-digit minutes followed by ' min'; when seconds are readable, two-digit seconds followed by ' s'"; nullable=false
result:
10 h 29 min 21 s
